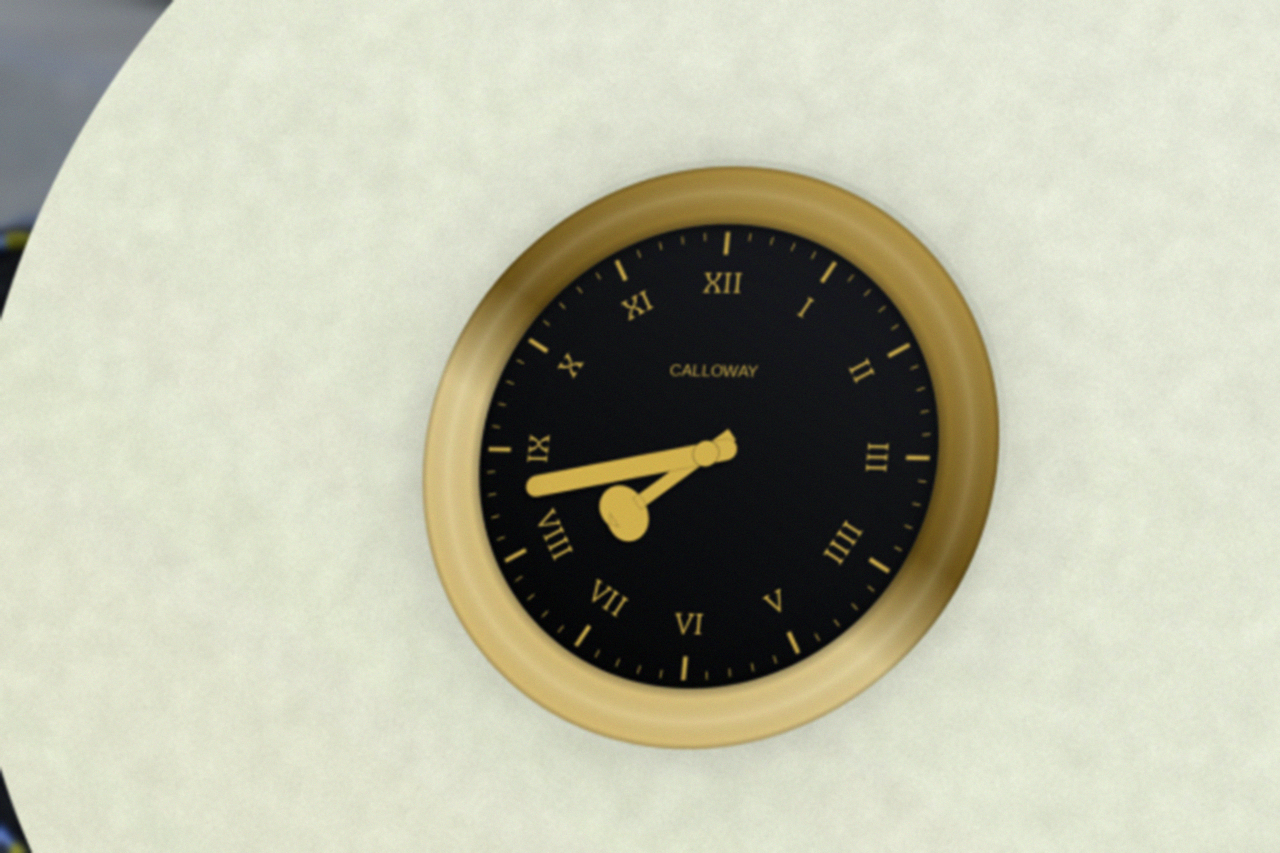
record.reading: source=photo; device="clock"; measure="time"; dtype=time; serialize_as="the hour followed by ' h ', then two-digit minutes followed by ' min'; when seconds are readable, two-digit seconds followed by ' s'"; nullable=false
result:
7 h 43 min
